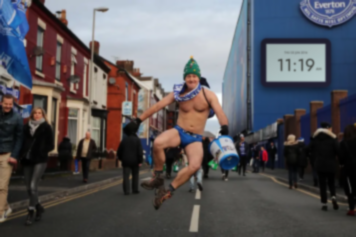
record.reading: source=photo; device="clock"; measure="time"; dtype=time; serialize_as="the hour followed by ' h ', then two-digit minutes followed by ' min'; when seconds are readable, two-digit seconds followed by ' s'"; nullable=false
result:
11 h 19 min
